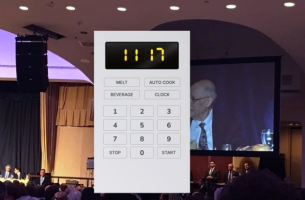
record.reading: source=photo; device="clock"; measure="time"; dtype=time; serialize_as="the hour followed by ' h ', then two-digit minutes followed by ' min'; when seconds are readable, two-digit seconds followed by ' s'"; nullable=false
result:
11 h 17 min
